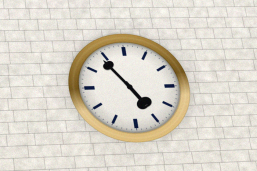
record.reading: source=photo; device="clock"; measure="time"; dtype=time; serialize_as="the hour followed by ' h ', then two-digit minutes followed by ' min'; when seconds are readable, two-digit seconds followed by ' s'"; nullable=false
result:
4 h 54 min
